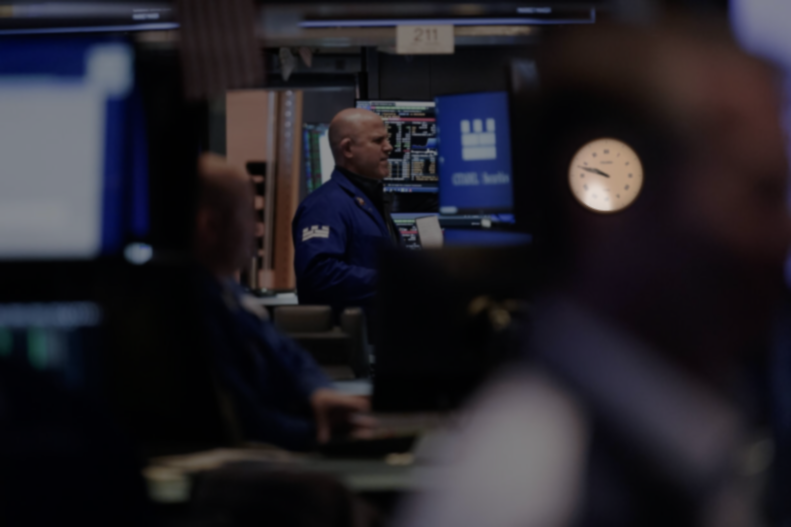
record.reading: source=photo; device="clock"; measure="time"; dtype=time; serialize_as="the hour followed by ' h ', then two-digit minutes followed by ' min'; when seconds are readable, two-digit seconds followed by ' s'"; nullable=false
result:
9 h 48 min
